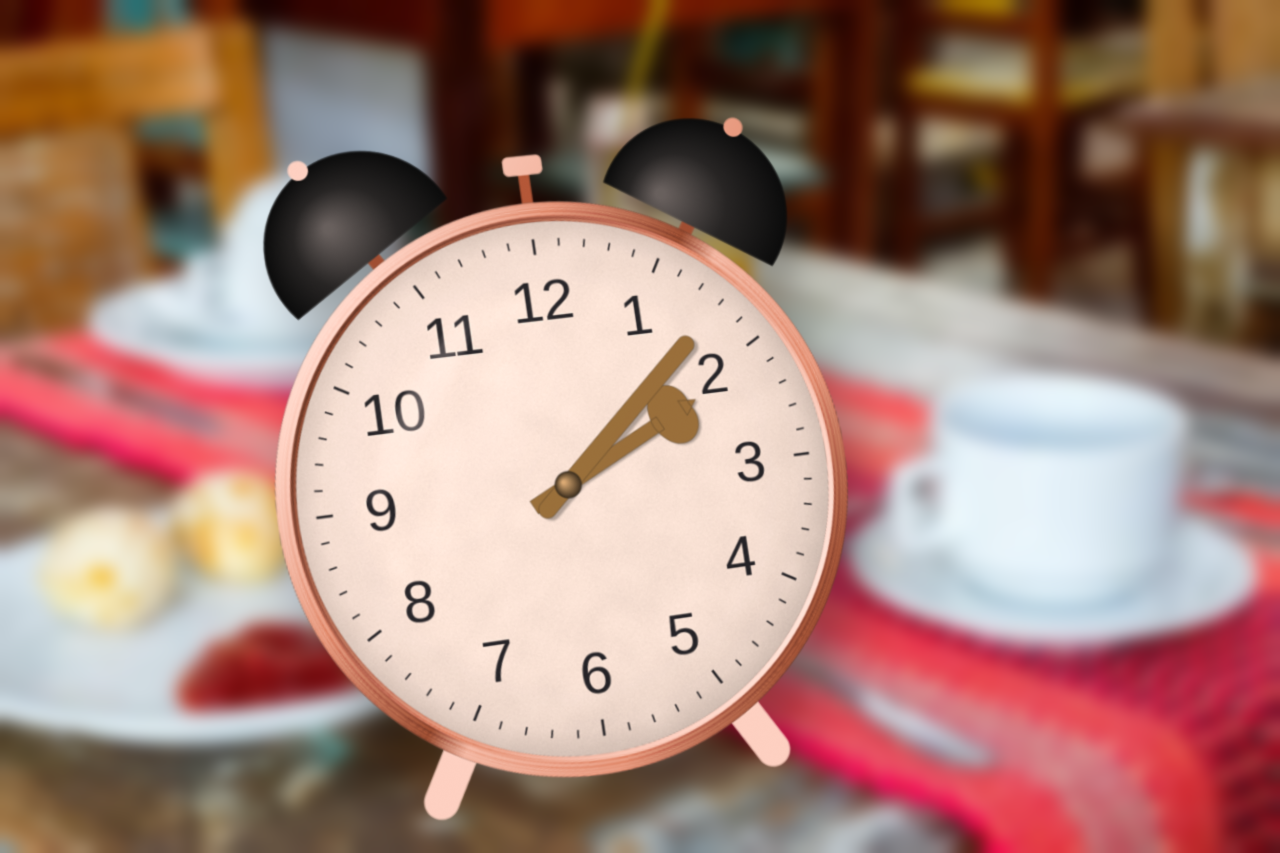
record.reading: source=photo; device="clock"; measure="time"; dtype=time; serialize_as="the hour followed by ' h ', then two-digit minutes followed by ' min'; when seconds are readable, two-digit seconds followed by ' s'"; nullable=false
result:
2 h 08 min
